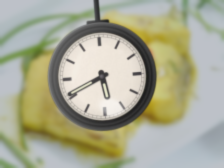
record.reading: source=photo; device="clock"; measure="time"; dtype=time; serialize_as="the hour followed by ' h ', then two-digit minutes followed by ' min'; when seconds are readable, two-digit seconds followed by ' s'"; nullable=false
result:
5 h 41 min
